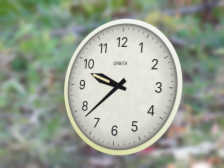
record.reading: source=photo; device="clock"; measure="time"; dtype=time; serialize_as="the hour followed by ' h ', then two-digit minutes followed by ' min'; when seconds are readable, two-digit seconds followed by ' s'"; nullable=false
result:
9 h 38 min
